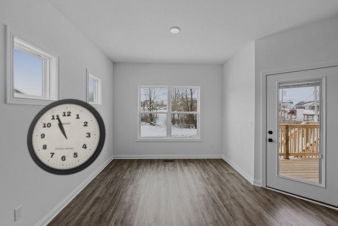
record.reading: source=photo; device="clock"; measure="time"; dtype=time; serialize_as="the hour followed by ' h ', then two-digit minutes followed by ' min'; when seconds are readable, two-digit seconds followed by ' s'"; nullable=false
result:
10 h 56 min
